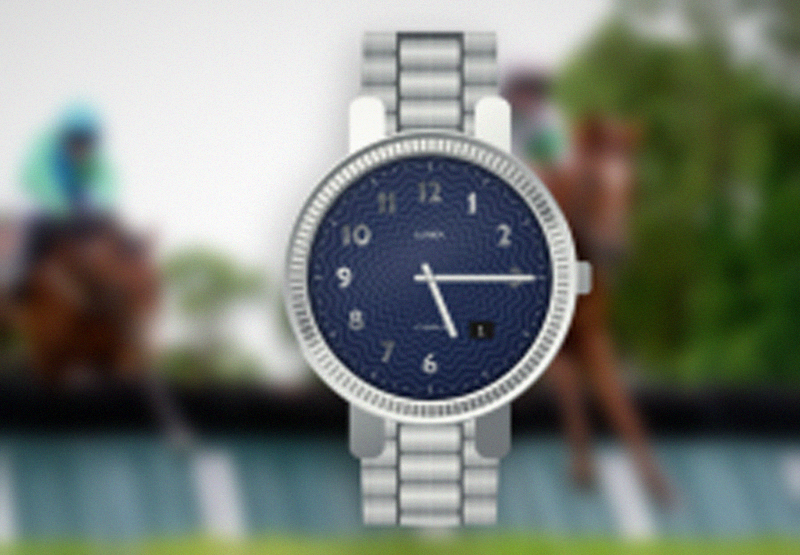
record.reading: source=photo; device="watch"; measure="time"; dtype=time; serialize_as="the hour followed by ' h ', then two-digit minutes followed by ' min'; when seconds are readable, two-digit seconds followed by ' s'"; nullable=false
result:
5 h 15 min
